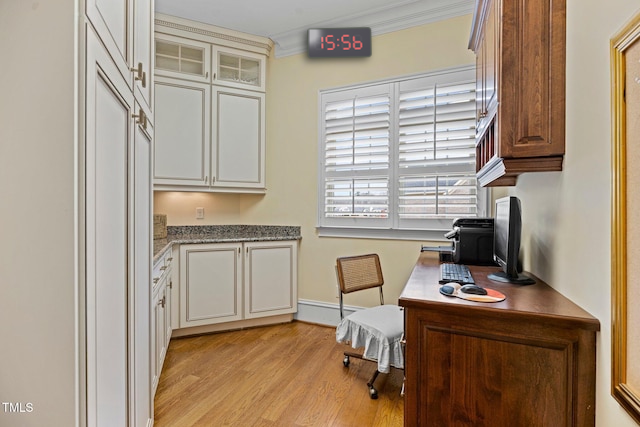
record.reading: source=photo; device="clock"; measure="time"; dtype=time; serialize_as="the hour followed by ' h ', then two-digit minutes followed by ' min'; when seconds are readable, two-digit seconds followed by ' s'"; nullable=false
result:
15 h 56 min
